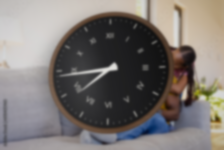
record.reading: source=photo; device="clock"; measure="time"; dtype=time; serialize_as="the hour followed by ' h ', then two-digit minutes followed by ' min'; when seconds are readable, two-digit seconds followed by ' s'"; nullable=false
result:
7 h 44 min
